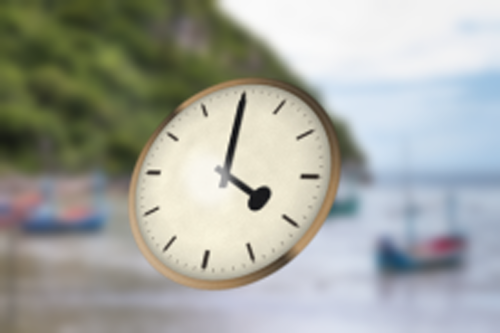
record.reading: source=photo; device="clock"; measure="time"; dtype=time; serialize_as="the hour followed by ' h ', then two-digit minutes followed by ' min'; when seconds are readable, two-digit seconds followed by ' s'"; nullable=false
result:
4 h 00 min
